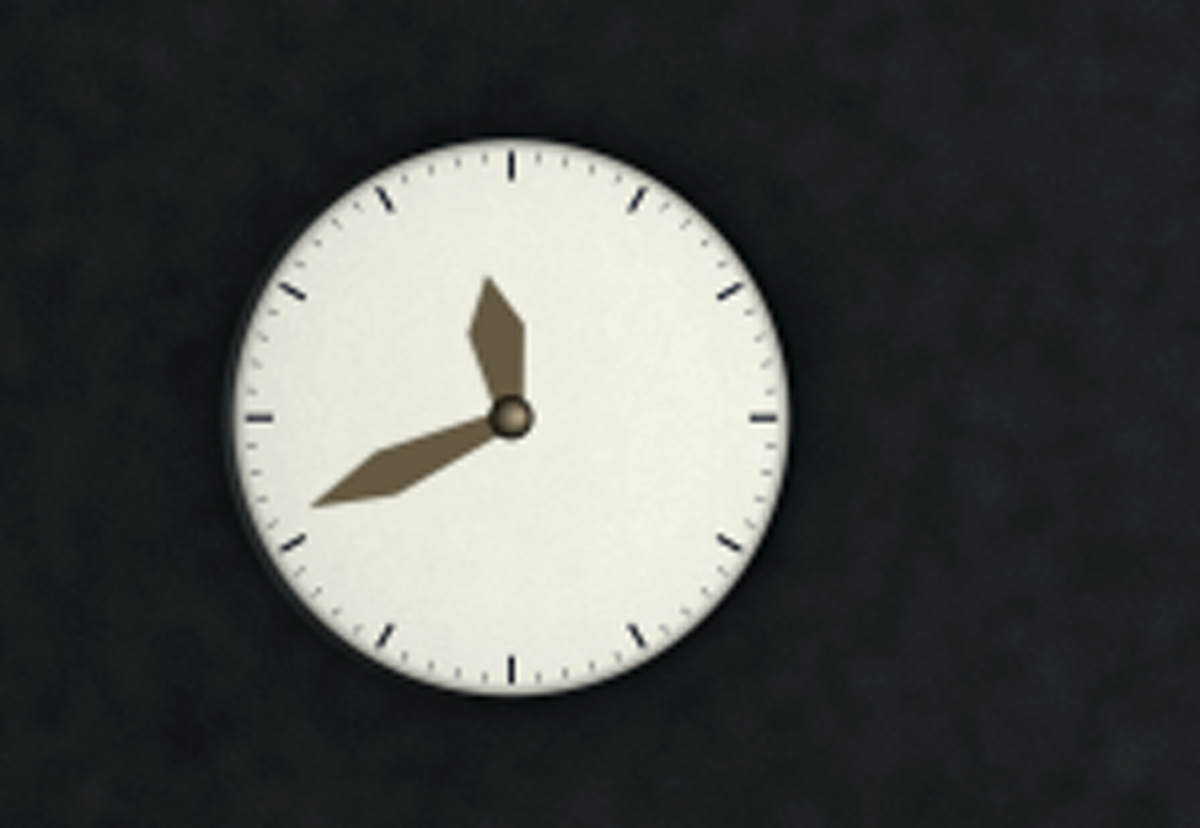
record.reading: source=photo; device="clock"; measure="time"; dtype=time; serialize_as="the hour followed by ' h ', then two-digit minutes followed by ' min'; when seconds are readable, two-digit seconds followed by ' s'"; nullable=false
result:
11 h 41 min
